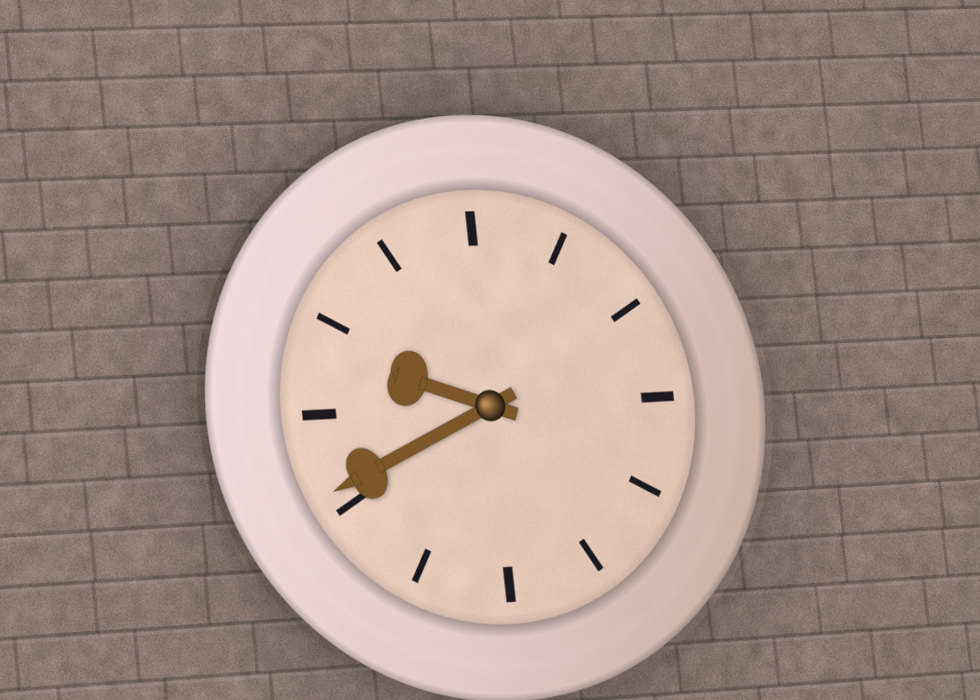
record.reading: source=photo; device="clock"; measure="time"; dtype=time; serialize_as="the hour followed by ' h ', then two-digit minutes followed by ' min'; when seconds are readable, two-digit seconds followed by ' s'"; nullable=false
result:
9 h 41 min
